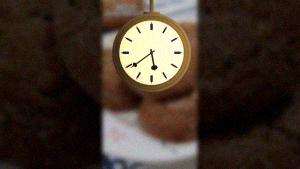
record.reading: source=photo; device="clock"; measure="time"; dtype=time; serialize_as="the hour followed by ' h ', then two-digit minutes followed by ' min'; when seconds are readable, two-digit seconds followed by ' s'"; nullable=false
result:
5 h 39 min
